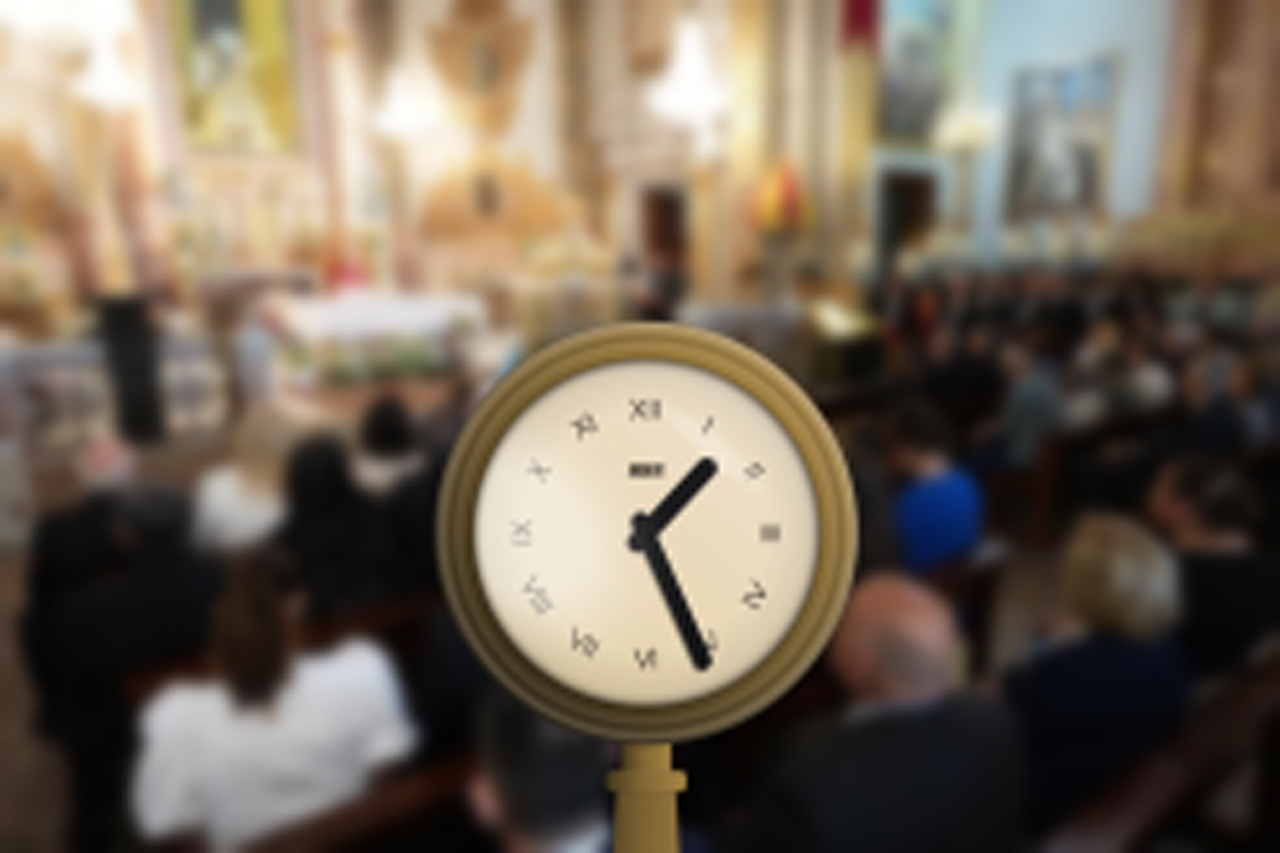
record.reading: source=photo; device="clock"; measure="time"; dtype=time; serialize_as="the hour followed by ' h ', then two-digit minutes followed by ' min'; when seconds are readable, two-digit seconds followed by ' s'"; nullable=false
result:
1 h 26 min
